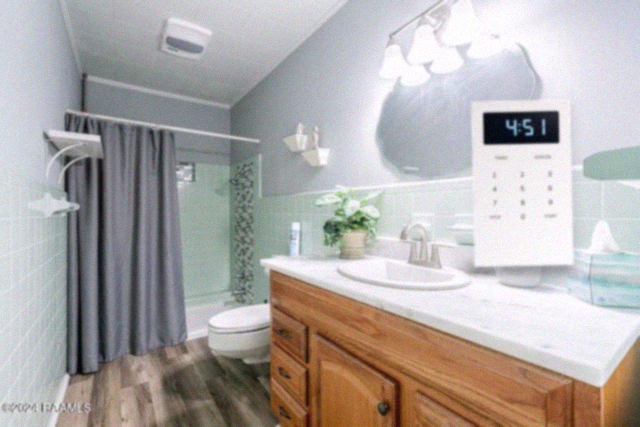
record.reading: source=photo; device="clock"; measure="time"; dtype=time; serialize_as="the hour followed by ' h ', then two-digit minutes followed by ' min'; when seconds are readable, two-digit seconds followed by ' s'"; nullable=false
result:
4 h 51 min
